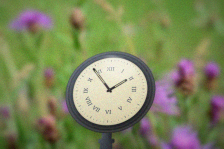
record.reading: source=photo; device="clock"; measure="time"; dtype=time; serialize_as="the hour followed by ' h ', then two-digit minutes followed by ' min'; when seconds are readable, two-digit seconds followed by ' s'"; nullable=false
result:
1 h 54 min
